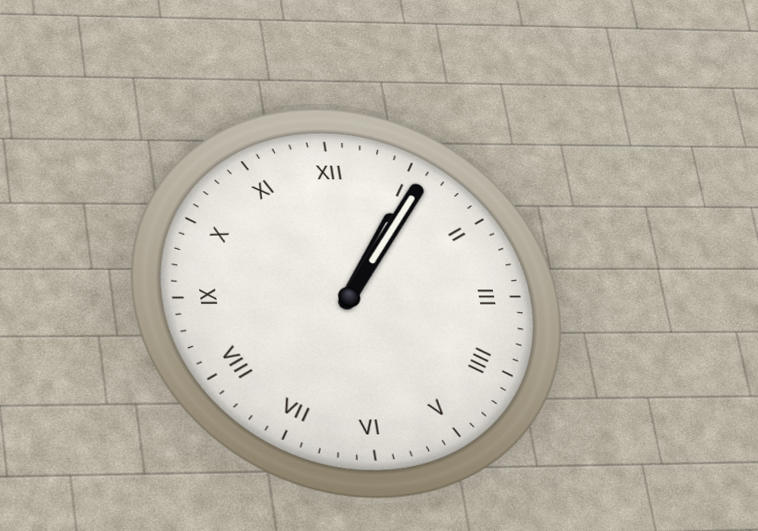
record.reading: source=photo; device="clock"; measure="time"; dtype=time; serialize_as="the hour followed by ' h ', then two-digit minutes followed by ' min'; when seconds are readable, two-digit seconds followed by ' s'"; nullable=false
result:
1 h 06 min
